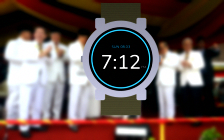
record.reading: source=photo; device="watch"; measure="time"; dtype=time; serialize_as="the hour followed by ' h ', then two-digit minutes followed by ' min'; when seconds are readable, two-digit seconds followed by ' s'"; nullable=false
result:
7 h 12 min
